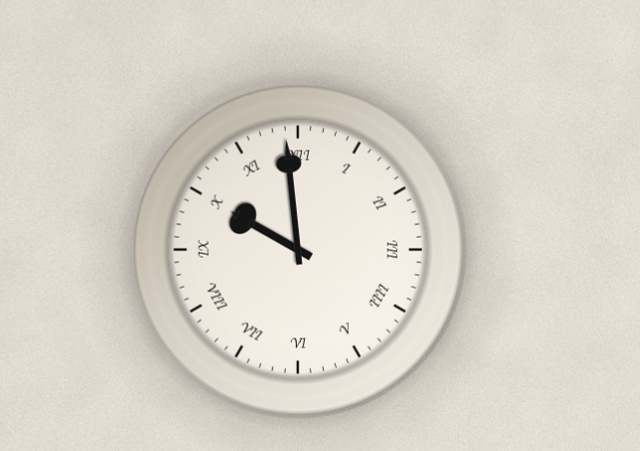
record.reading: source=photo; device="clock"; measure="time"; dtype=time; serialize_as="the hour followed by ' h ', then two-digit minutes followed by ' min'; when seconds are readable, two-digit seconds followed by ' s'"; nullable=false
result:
9 h 59 min
